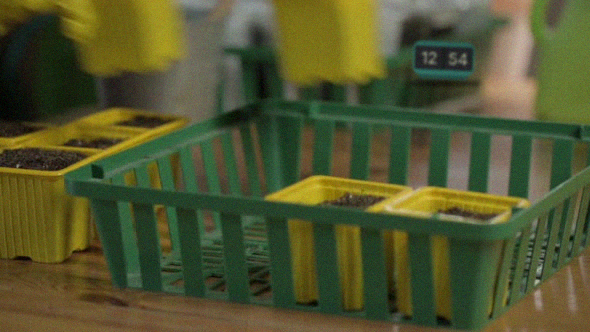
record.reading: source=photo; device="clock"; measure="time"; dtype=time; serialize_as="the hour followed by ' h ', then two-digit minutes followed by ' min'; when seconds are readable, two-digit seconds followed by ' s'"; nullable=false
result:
12 h 54 min
